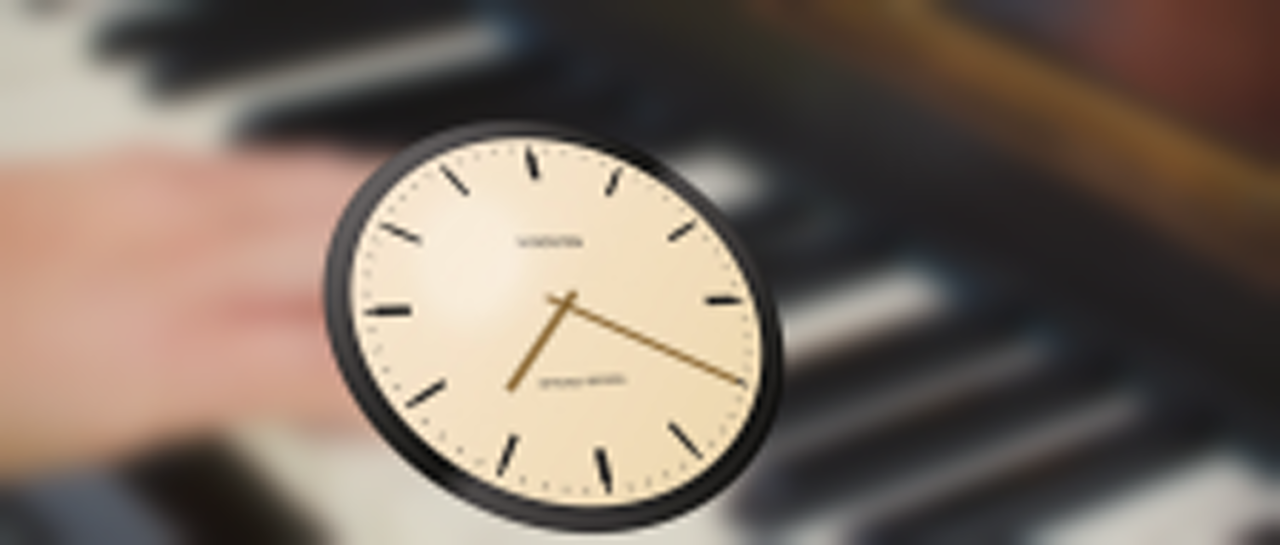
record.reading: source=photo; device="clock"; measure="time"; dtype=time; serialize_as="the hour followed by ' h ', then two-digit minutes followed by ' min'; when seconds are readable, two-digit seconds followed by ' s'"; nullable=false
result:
7 h 20 min
